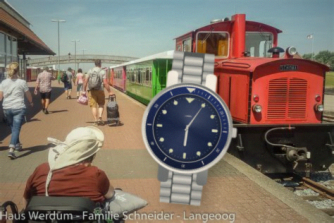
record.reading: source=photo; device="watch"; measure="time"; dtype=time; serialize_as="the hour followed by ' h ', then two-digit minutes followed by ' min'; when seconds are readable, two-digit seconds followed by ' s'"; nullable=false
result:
6 h 05 min
